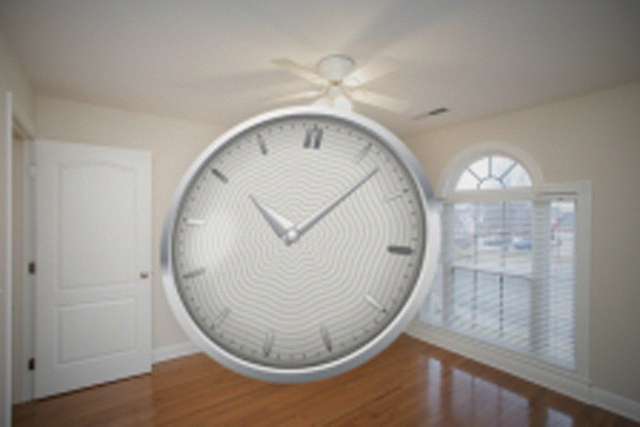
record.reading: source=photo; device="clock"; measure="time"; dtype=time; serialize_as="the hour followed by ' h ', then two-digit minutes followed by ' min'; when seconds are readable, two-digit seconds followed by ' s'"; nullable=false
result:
10 h 07 min
